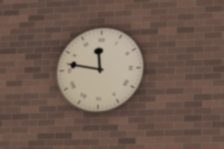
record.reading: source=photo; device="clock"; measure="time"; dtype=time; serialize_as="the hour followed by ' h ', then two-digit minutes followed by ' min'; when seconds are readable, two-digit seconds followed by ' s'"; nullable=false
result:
11 h 47 min
